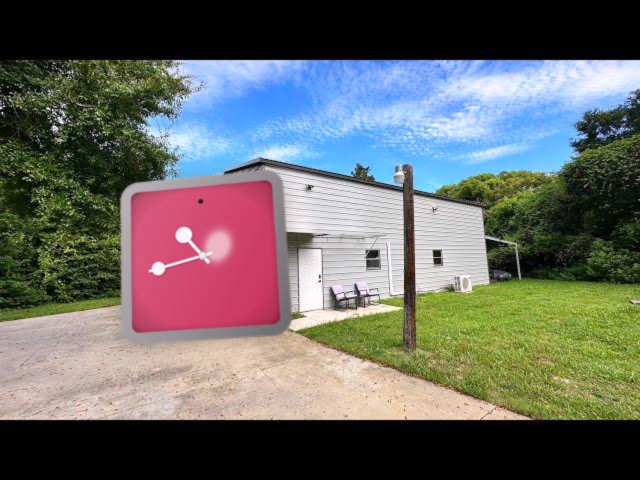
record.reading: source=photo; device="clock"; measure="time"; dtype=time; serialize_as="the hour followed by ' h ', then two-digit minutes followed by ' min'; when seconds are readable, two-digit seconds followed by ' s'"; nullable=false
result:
10 h 43 min
